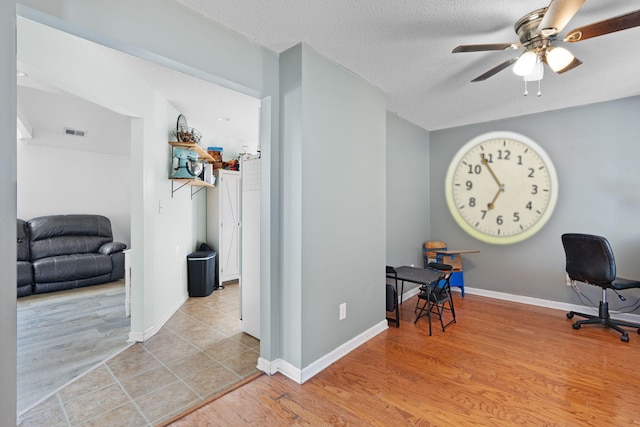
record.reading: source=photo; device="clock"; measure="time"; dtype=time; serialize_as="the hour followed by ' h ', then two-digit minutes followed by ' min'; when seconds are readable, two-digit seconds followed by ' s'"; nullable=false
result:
6 h 54 min
